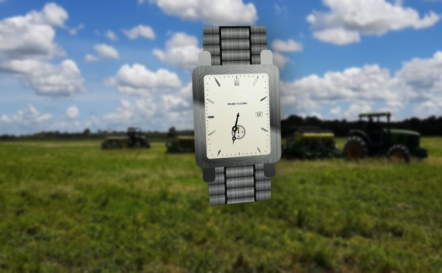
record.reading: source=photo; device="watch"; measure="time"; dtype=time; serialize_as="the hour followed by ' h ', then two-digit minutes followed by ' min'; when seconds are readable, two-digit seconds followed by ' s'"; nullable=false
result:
6 h 32 min
